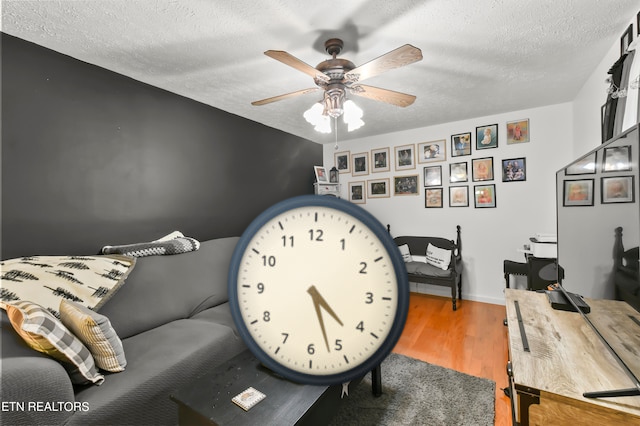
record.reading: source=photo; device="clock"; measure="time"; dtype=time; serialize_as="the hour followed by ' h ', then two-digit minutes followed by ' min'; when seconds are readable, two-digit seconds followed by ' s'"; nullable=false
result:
4 h 27 min
